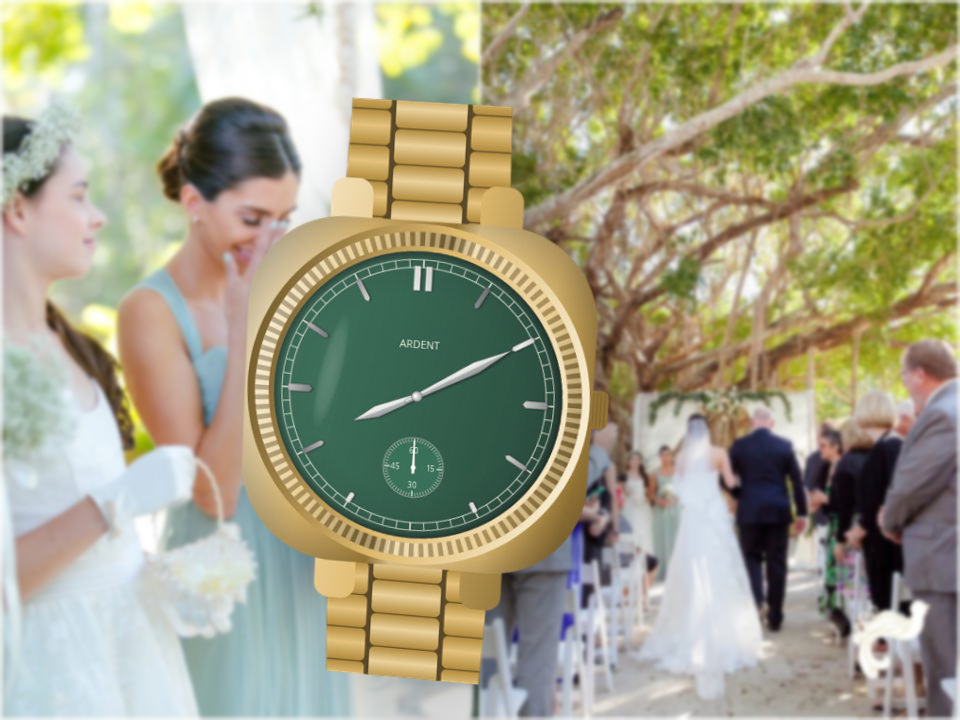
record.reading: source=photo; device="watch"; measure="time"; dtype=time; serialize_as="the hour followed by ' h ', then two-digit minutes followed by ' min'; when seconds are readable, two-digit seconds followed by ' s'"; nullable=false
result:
8 h 10 min
